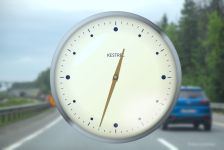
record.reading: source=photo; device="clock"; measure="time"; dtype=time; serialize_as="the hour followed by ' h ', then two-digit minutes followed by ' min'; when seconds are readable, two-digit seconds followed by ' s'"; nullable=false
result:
12 h 33 min
